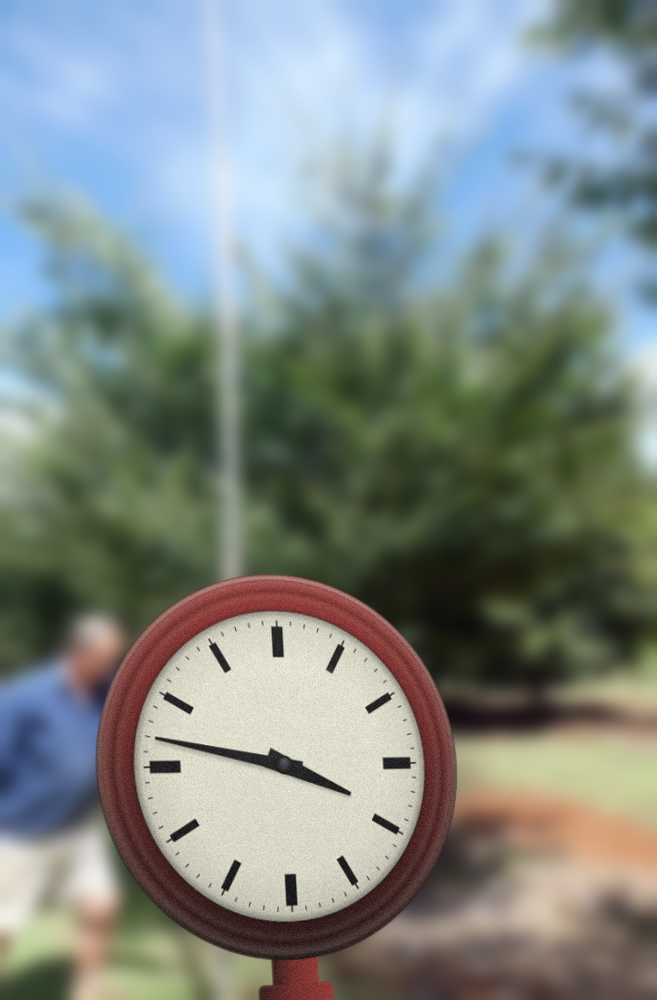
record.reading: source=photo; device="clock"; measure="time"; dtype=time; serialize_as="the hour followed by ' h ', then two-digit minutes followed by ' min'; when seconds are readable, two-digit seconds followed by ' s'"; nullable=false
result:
3 h 47 min
